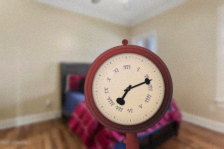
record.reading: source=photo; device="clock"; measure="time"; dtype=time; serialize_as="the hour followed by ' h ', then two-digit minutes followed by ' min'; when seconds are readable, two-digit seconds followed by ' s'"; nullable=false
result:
7 h 12 min
